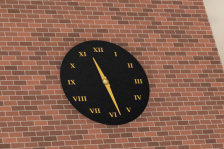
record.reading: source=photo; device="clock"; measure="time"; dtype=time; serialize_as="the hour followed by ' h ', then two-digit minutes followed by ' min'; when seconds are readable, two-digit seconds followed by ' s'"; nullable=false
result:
11 h 28 min
